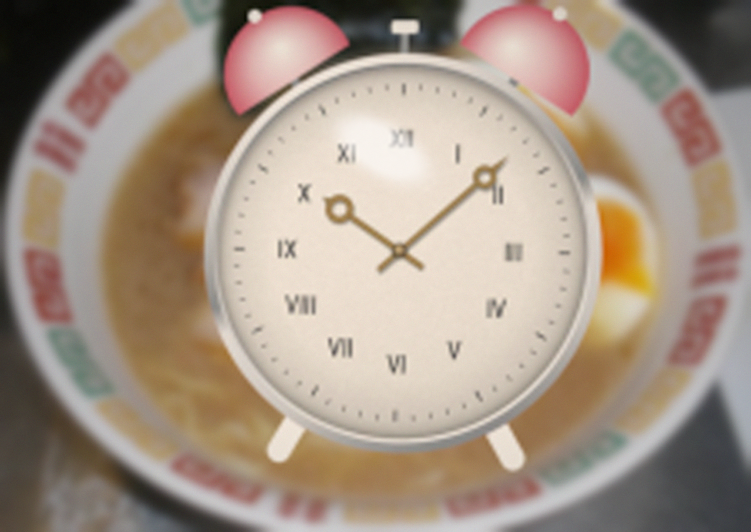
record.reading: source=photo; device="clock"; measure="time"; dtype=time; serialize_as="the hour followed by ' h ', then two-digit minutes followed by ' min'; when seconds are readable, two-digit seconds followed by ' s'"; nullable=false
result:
10 h 08 min
